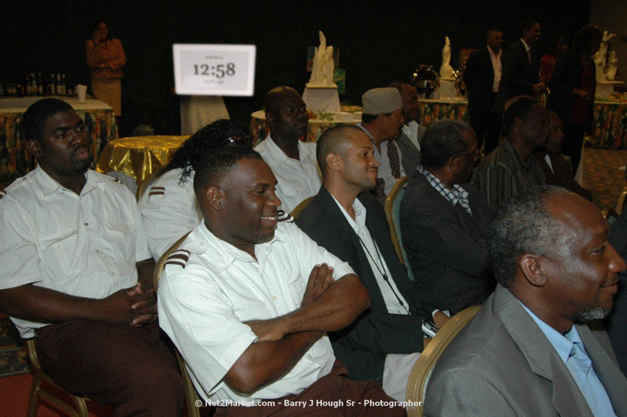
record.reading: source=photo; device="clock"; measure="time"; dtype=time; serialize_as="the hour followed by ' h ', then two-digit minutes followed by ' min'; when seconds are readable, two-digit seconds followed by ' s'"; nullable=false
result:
12 h 58 min
